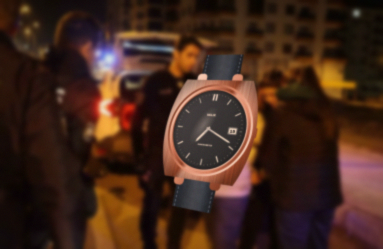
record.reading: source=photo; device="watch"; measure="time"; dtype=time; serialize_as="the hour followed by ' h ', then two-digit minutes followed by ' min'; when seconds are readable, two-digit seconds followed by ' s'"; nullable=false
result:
7 h 19 min
